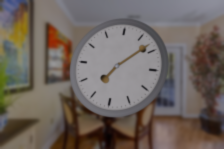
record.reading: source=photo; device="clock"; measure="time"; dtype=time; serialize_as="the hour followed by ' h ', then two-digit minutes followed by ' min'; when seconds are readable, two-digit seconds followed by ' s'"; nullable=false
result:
7 h 08 min
